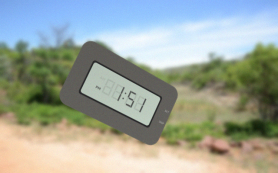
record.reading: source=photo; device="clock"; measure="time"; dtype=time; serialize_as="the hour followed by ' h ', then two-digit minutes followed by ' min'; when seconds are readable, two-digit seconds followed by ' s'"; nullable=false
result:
1 h 51 min
